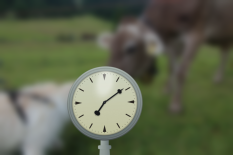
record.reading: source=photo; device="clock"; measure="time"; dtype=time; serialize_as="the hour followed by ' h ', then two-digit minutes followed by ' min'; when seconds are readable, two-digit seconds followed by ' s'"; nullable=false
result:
7 h 09 min
